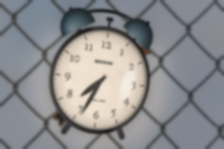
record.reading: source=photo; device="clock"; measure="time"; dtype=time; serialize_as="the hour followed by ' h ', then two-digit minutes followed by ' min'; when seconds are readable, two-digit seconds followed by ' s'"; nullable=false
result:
7 h 34 min
